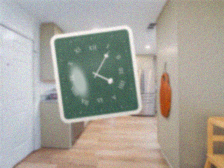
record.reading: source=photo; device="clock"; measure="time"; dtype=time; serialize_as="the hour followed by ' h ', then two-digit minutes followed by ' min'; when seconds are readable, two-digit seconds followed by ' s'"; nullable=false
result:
4 h 06 min
